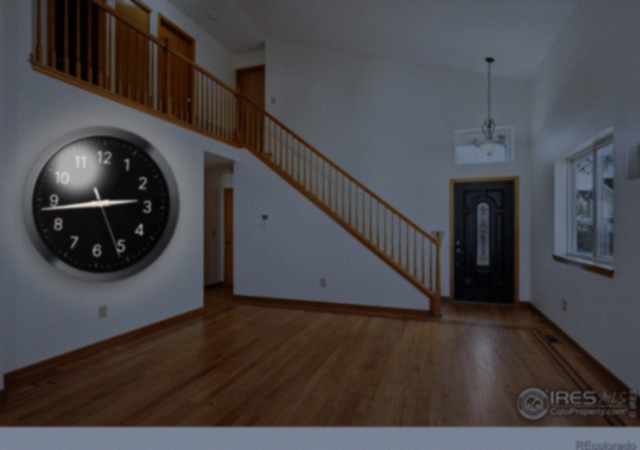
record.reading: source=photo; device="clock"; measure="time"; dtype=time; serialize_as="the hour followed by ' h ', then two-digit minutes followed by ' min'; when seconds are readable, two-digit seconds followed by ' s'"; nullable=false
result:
2 h 43 min 26 s
